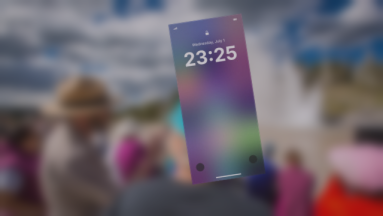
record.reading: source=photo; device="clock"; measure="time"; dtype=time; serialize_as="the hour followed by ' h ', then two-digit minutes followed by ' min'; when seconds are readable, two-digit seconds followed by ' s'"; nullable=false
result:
23 h 25 min
